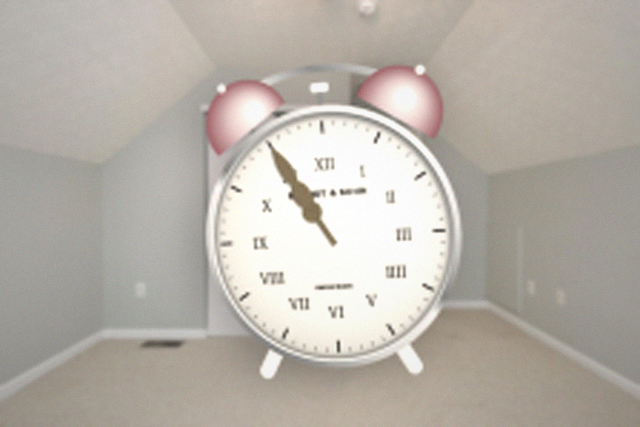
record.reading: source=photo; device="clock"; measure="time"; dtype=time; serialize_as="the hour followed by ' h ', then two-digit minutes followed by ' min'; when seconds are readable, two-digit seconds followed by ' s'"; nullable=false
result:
10 h 55 min
